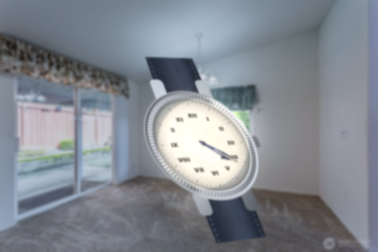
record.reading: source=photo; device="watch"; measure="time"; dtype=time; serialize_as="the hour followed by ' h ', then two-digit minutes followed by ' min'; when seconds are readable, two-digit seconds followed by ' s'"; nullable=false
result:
4 h 21 min
